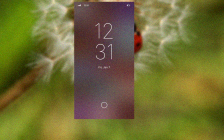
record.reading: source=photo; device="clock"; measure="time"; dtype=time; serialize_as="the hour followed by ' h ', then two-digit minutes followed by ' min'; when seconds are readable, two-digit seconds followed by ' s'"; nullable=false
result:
12 h 31 min
